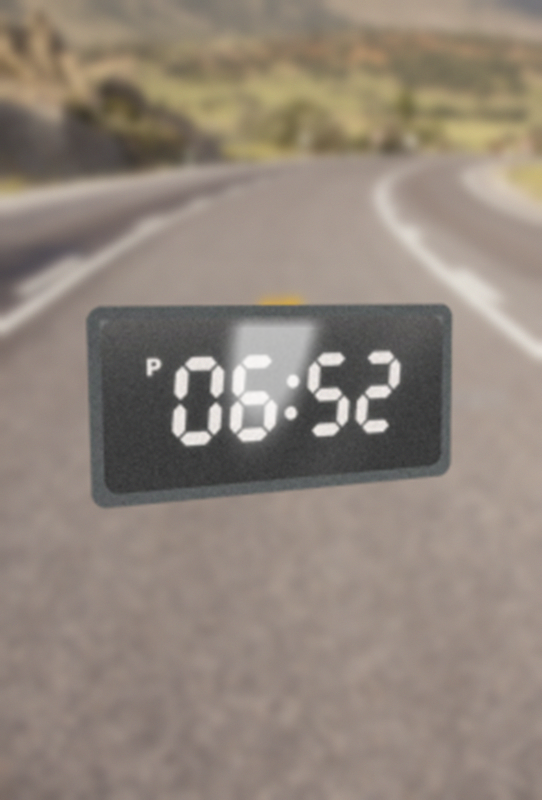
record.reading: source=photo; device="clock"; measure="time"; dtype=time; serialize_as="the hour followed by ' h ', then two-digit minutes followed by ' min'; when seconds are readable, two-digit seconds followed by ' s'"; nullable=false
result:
6 h 52 min
